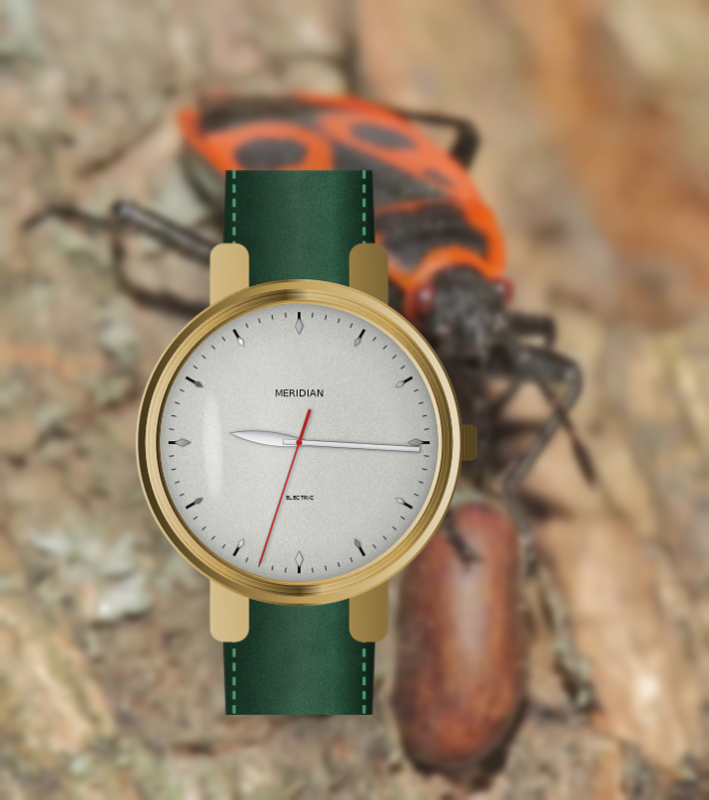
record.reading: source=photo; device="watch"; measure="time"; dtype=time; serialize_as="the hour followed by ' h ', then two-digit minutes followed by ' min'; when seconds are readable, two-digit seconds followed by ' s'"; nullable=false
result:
9 h 15 min 33 s
